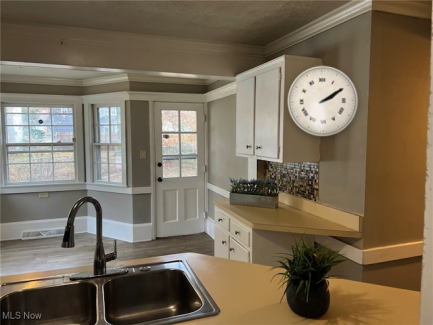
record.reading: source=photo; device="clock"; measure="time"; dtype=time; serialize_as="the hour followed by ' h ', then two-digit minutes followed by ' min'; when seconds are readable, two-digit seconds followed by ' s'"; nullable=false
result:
2 h 10 min
